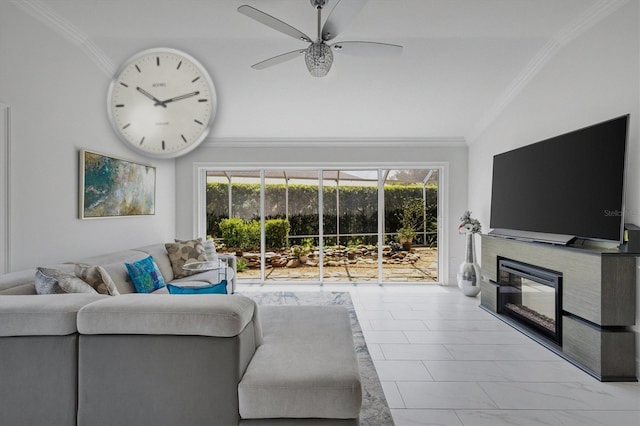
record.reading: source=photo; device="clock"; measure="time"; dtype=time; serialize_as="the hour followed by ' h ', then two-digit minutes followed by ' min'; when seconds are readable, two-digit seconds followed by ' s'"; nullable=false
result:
10 h 13 min
